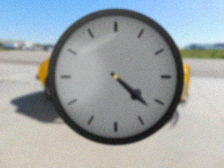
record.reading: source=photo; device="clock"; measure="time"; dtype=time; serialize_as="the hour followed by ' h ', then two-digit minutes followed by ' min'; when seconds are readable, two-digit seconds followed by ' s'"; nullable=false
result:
4 h 22 min
